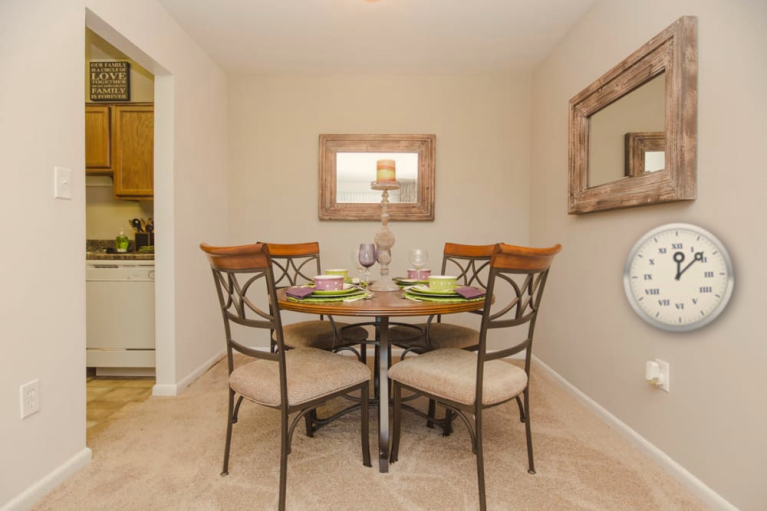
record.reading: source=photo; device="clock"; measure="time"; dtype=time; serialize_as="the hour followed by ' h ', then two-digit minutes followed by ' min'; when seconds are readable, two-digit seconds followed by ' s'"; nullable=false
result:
12 h 08 min
